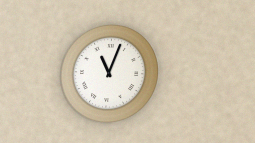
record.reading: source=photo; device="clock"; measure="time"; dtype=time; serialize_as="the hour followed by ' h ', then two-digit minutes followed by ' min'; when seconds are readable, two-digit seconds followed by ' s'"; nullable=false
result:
11 h 03 min
